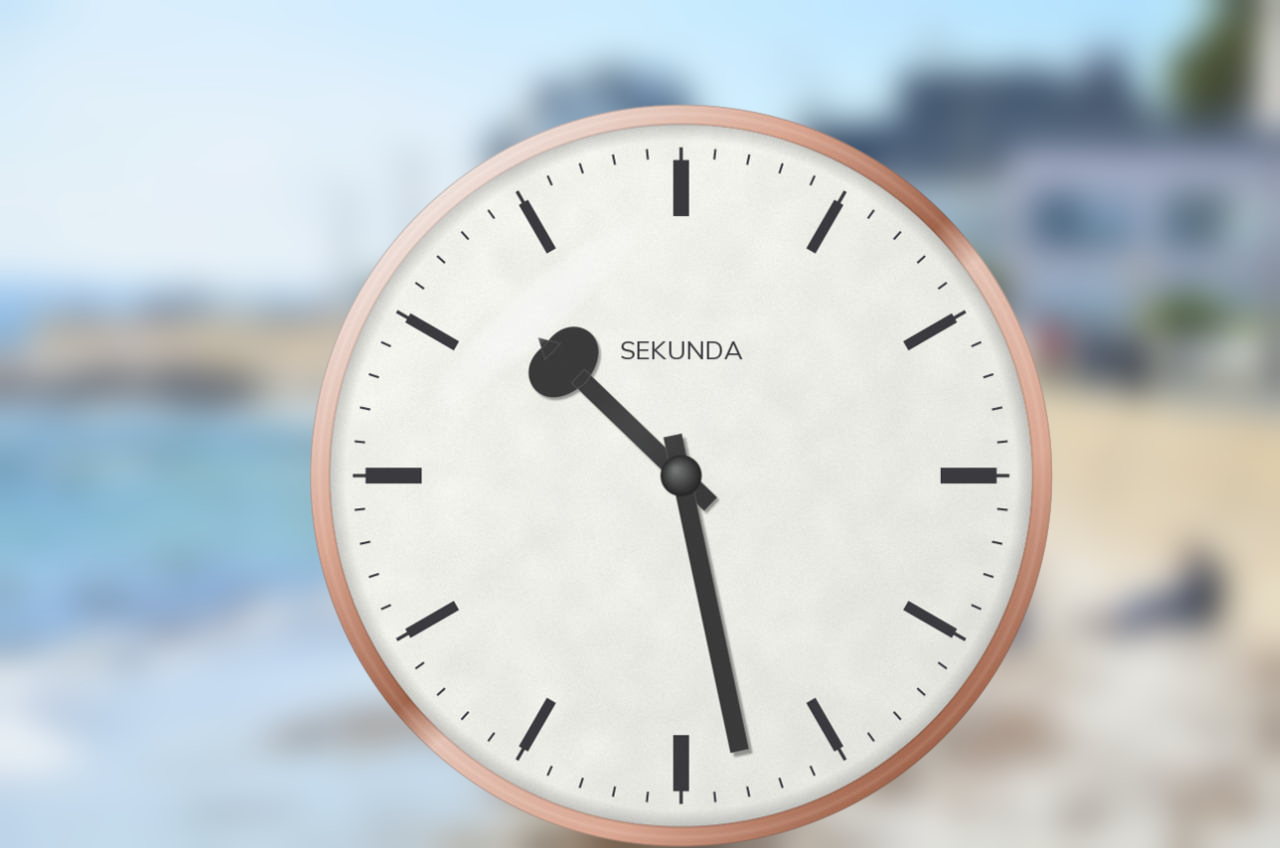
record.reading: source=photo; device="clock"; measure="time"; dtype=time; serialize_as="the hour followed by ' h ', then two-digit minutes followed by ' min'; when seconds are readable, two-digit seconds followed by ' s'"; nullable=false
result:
10 h 28 min
